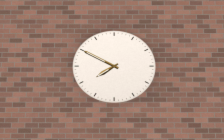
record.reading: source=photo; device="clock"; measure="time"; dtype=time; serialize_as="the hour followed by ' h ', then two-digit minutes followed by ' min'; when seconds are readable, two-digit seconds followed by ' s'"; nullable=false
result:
7 h 50 min
